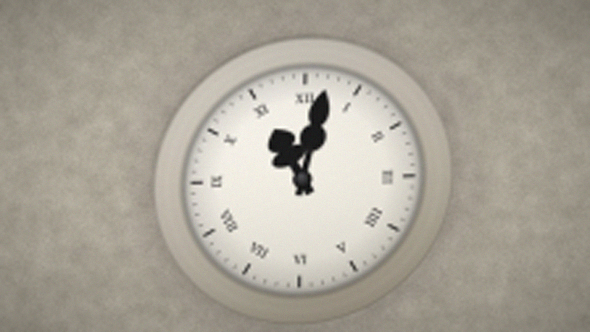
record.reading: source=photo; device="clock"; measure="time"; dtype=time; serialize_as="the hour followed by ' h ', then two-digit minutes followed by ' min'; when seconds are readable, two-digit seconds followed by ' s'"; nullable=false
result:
11 h 02 min
